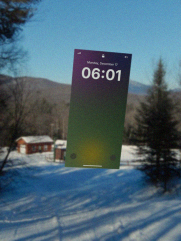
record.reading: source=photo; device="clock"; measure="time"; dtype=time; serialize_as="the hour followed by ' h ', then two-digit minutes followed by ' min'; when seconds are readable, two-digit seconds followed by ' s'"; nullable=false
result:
6 h 01 min
